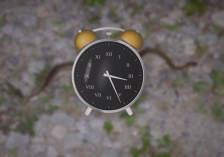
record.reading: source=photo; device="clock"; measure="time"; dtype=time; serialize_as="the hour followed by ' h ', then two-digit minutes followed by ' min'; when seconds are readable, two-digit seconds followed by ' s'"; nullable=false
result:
3 h 26 min
